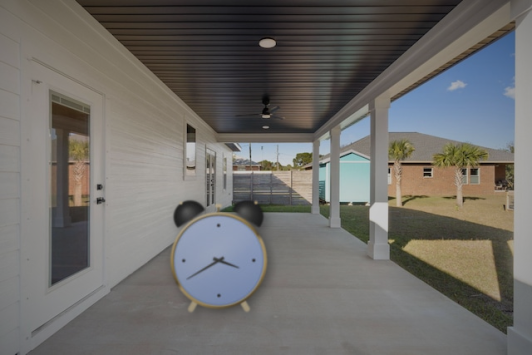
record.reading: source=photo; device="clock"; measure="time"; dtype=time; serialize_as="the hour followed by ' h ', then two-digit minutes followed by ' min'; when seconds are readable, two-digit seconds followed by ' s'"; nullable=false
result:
3 h 40 min
